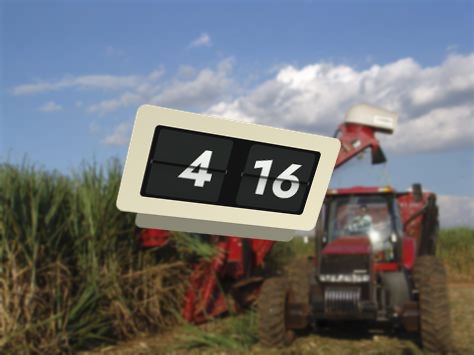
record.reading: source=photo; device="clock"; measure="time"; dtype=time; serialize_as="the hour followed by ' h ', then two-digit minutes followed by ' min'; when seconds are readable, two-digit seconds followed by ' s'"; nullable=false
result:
4 h 16 min
